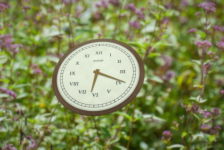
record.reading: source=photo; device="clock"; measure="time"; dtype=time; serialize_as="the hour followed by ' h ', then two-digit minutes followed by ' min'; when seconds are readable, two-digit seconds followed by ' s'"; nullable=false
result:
6 h 19 min
